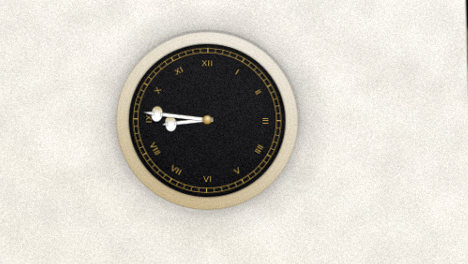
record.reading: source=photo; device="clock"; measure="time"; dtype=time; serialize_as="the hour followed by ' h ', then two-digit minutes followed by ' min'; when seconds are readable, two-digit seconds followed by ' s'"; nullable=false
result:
8 h 46 min
